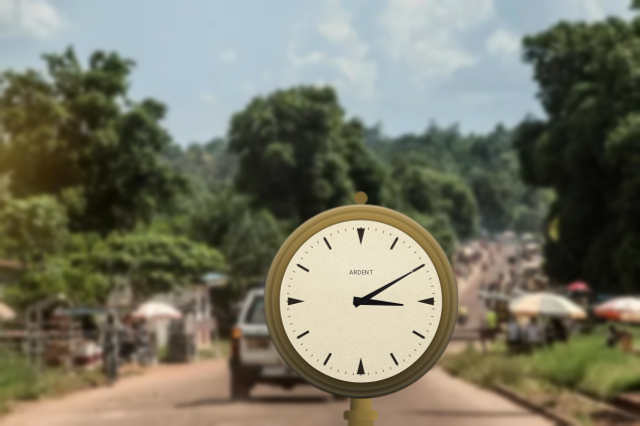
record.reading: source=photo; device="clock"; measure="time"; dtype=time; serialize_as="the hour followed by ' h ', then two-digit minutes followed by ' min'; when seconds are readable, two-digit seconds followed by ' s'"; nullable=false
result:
3 h 10 min
